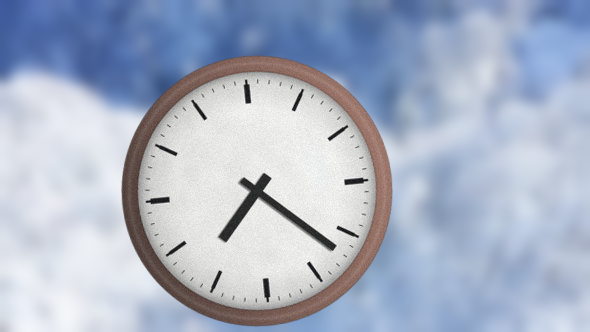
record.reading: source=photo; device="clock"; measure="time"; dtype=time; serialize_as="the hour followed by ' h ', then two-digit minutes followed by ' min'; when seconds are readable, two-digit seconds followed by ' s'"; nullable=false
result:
7 h 22 min
